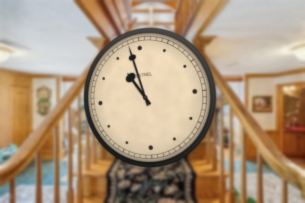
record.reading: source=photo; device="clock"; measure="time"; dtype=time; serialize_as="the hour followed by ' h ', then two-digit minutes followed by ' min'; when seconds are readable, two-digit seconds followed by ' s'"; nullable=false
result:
10 h 58 min
